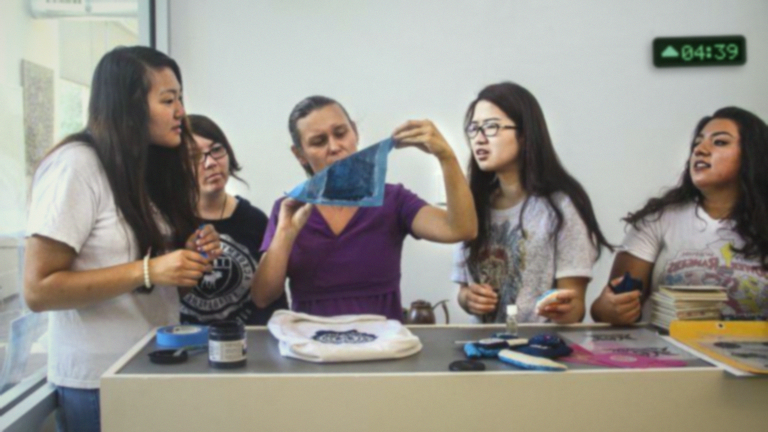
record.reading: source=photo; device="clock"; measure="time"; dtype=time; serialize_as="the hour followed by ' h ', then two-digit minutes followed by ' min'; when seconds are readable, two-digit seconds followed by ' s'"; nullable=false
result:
4 h 39 min
